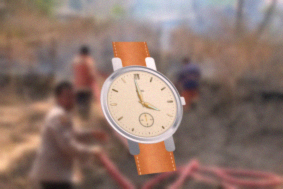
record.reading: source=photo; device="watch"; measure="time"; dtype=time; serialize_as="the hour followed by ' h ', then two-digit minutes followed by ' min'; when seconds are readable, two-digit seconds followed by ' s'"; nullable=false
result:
3 h 59 min
